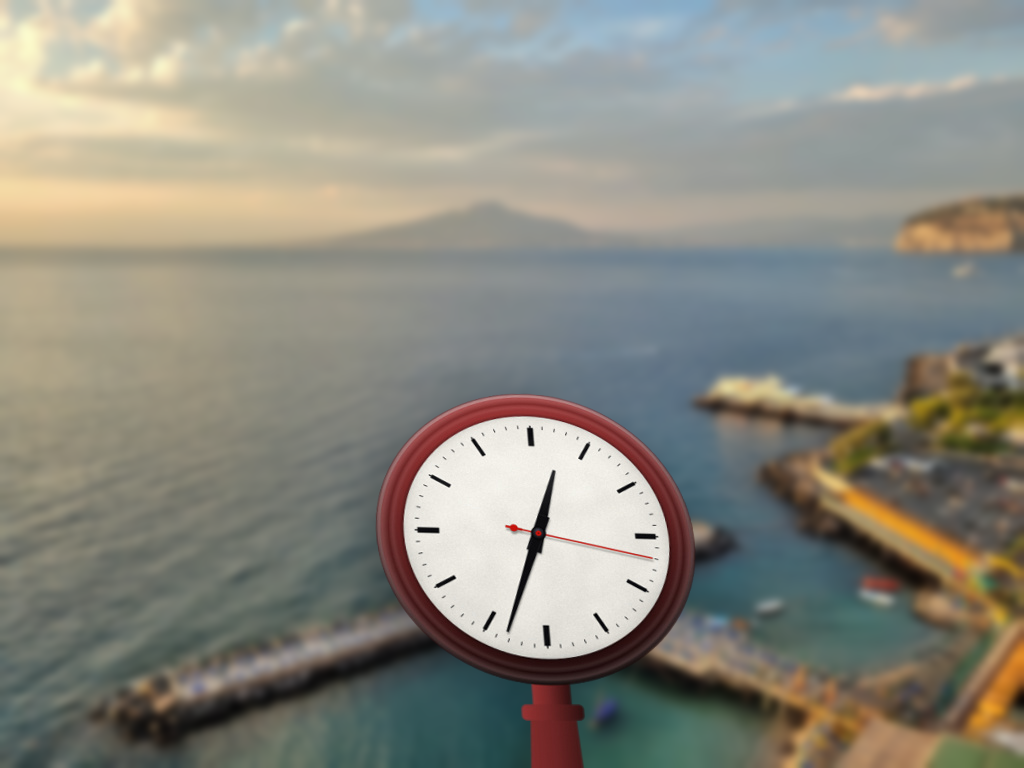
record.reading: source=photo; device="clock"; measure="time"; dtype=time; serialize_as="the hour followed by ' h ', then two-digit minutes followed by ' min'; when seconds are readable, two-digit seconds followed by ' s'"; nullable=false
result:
12 h 33 min 17 s
